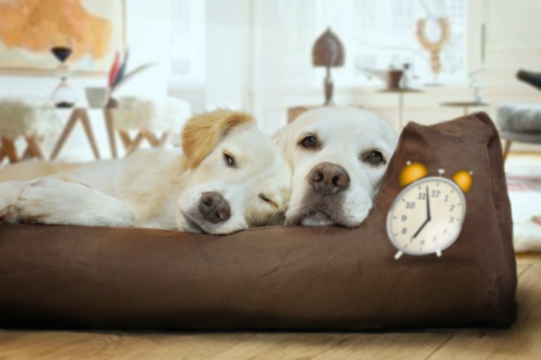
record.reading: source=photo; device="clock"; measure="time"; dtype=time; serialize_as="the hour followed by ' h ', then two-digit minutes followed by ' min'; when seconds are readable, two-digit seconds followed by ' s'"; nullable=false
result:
6 h 57 min
